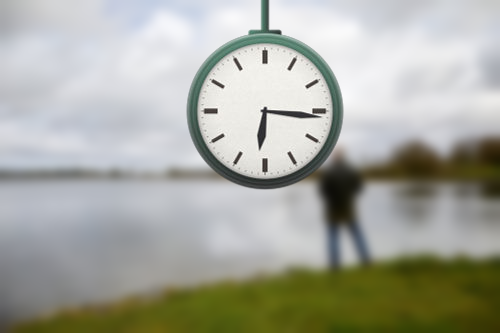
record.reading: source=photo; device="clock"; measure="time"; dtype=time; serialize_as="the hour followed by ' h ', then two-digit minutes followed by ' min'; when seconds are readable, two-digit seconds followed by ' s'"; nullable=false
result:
6 h 16 min
